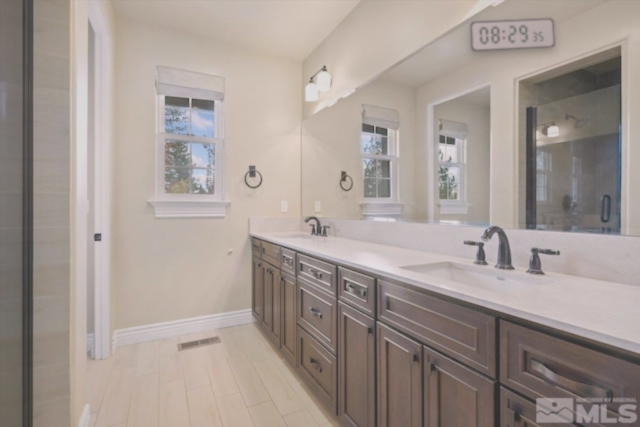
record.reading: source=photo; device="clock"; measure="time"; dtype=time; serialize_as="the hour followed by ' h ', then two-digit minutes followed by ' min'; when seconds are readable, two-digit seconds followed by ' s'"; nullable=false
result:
8 h 29 min
